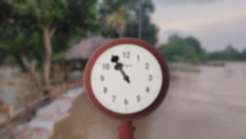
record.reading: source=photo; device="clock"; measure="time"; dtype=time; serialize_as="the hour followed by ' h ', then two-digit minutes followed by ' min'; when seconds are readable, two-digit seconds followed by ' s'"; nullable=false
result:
10 h 55 min
